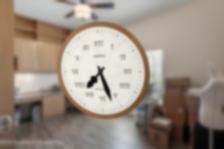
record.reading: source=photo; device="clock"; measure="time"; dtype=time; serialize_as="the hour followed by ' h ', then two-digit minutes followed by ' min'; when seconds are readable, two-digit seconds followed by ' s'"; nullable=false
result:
7 h 27 min
